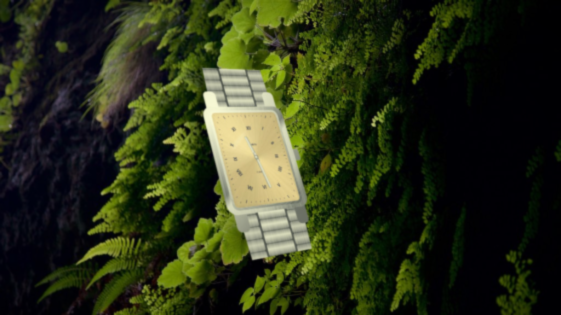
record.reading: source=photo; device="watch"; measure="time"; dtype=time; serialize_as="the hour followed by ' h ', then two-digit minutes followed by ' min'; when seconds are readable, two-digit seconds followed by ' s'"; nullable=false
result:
11 h 28 min
